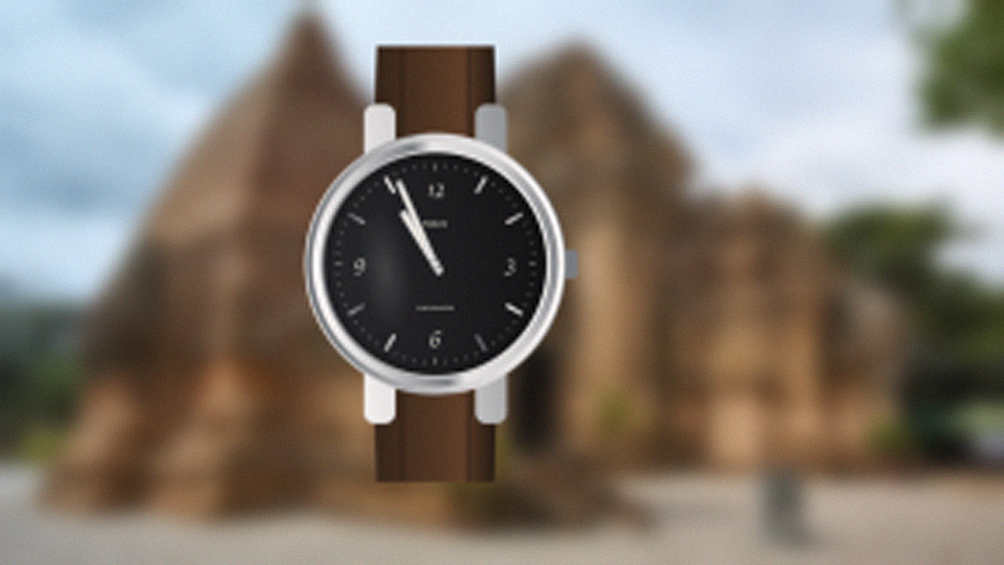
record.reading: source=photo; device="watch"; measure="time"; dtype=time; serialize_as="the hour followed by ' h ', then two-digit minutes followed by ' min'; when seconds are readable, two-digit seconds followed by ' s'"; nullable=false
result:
10 h 56 min
